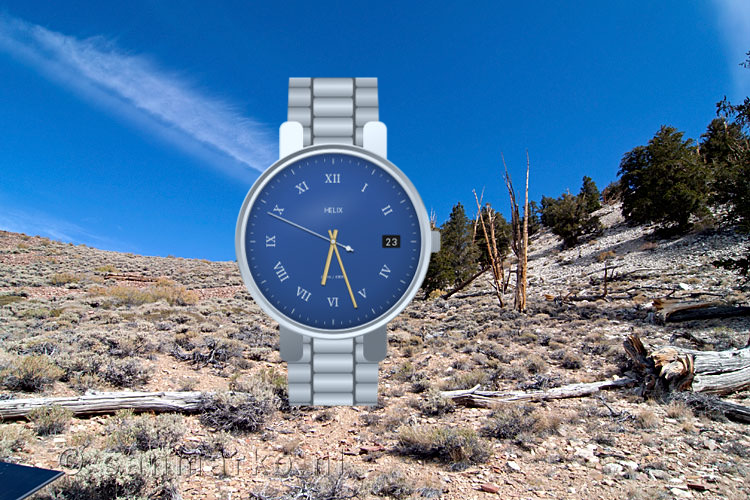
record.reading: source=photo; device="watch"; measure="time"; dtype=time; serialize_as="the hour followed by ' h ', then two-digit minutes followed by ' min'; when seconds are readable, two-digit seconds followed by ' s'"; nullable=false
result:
6 h 26 min 49 s
